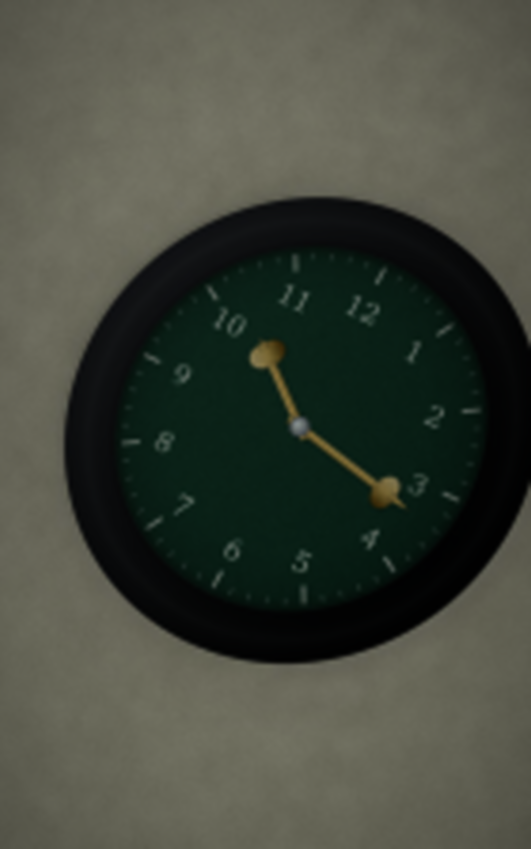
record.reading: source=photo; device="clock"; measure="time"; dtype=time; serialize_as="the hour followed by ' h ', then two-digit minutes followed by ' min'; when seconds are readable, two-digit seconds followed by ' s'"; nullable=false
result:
10 h 17 min
